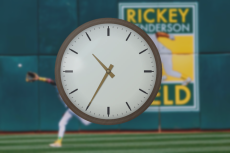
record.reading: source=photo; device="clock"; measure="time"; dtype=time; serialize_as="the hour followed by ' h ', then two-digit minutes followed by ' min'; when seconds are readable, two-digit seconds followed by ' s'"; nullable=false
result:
10 h 35 min
